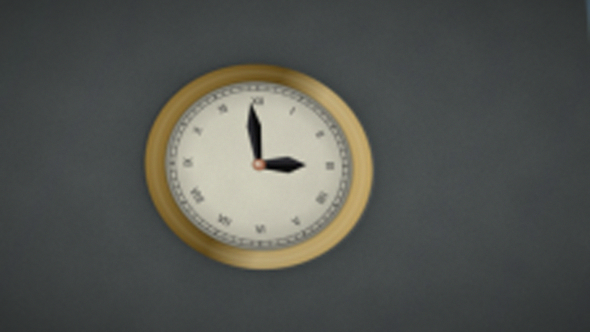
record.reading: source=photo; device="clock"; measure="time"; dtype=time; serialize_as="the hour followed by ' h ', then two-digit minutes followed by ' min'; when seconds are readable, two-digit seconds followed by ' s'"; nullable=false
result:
2 h 59 min
